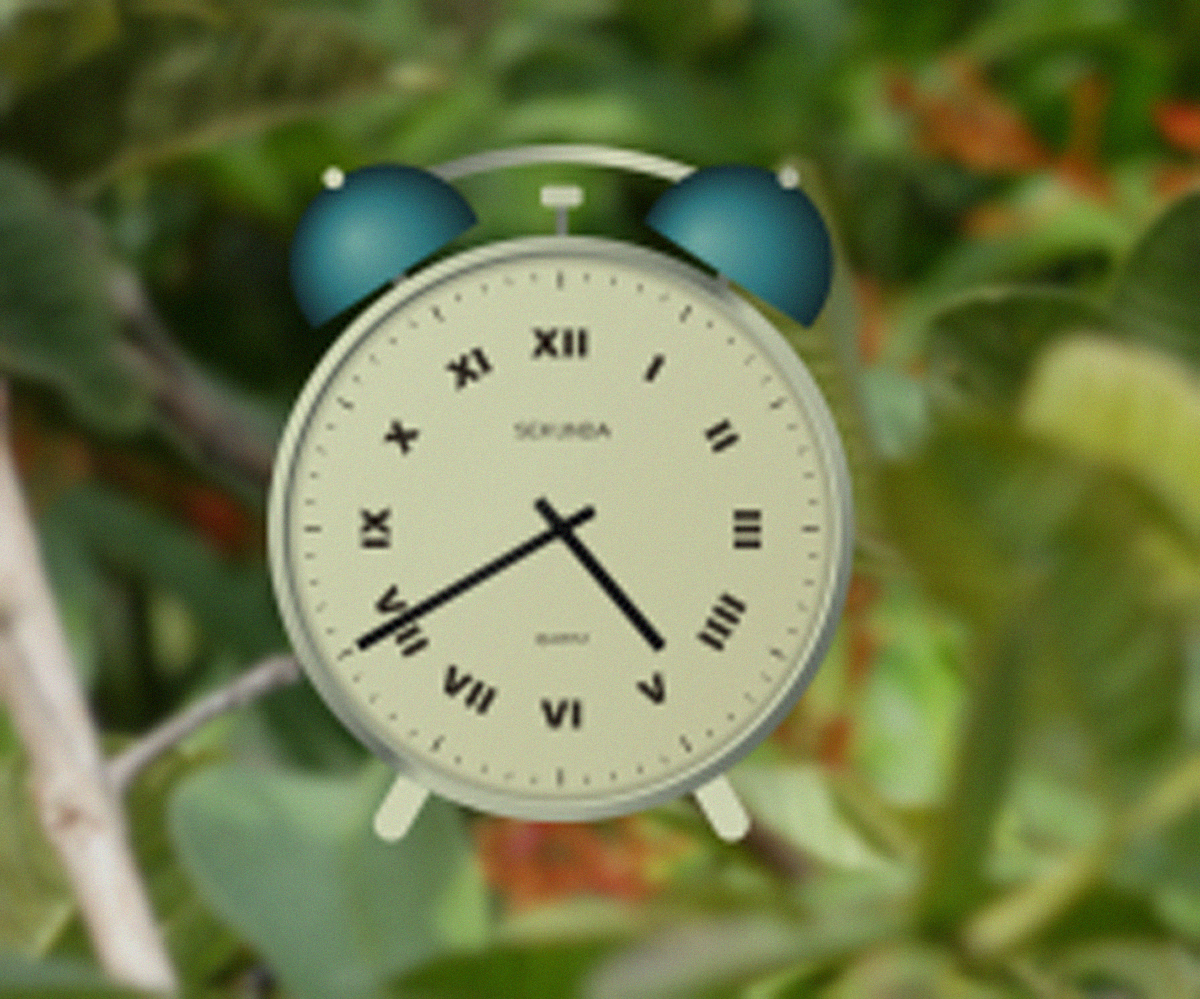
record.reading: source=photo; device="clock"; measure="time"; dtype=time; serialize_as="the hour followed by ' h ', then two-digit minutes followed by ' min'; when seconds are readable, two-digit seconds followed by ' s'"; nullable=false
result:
4 h 40 min
